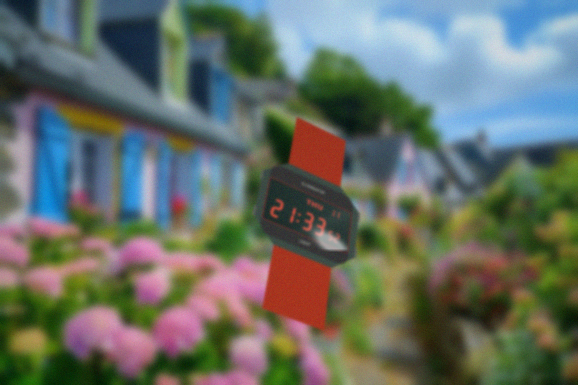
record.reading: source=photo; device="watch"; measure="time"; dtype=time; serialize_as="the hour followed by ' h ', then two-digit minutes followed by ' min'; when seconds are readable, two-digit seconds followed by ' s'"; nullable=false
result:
21 h 33 min
